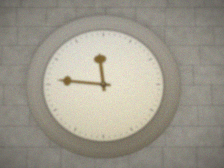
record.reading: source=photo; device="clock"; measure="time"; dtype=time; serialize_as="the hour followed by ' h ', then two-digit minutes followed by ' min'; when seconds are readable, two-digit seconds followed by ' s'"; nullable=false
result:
11 h 46 min
